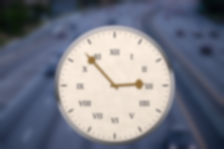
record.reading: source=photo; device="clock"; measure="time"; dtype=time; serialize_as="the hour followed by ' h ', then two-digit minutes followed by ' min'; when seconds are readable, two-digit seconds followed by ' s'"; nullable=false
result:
2 h 53 min
